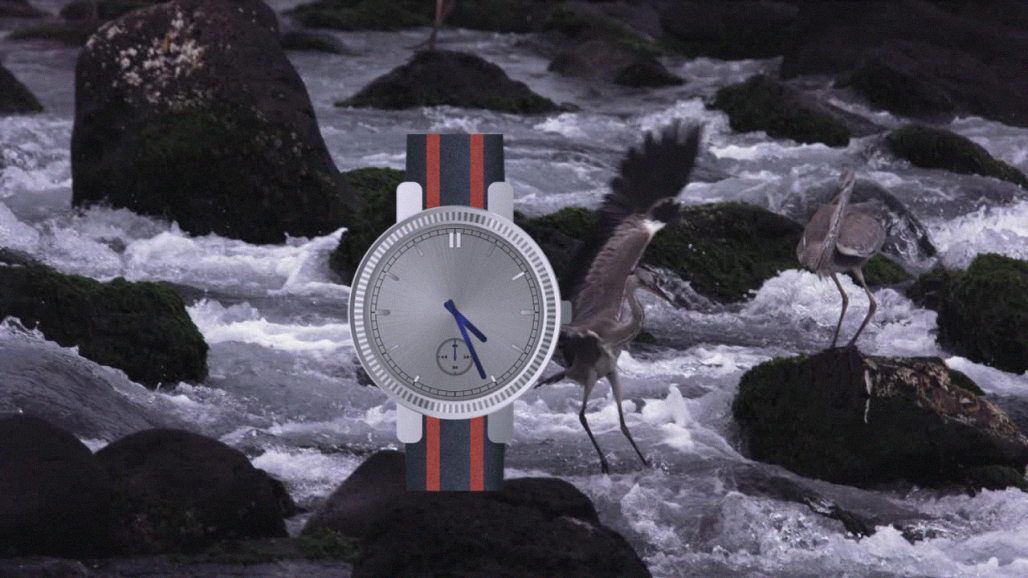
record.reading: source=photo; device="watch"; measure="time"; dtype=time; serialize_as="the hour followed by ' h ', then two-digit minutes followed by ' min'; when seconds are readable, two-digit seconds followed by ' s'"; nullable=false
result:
4 h 26 min
